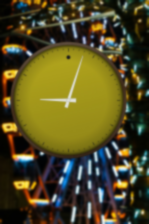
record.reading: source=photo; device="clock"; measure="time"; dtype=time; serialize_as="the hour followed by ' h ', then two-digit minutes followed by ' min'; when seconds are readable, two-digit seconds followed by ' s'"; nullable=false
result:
9 h 03 min
